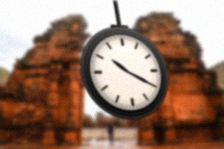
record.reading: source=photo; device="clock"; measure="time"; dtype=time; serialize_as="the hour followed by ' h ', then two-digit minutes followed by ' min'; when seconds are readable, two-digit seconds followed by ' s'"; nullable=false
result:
10 h 20 min
